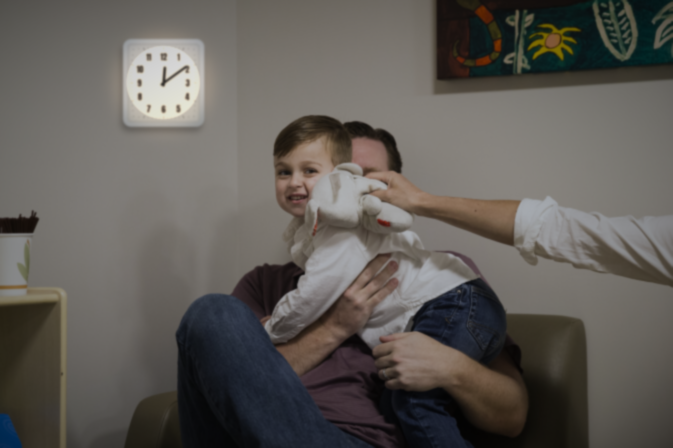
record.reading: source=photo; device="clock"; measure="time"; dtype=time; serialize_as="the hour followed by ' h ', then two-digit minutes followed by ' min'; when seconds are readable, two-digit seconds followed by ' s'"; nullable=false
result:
12 h 09 min
